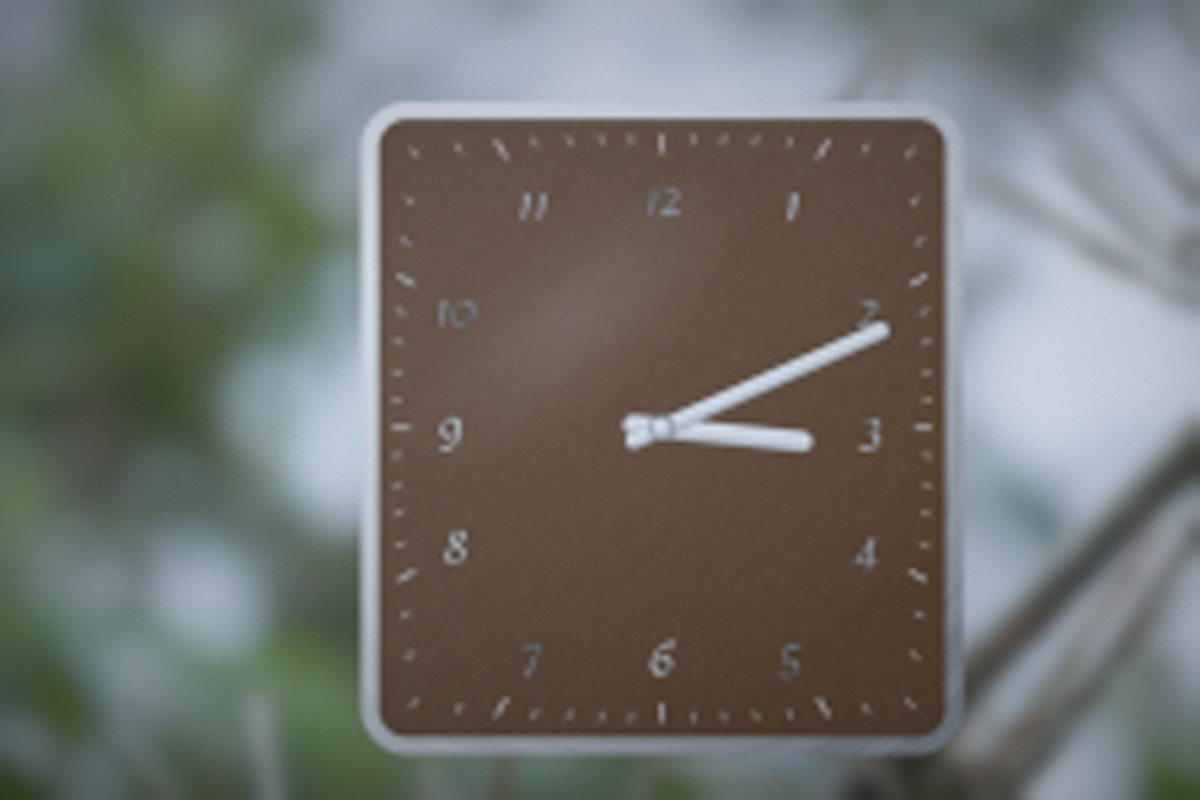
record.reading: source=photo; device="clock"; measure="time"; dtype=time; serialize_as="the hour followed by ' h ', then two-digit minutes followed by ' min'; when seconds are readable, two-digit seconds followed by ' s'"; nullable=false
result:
3 h 11 min
